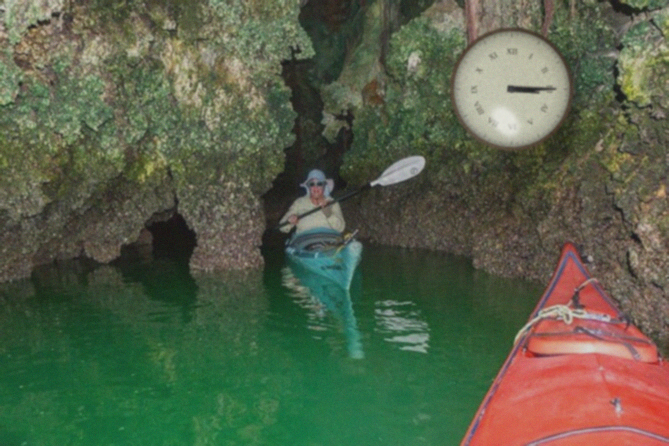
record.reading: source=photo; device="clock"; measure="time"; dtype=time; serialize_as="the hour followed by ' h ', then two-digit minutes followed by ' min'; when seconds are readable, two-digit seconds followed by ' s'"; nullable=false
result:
3 h 15 min
